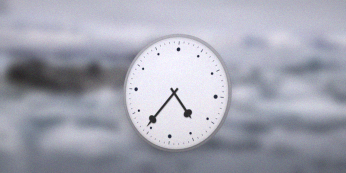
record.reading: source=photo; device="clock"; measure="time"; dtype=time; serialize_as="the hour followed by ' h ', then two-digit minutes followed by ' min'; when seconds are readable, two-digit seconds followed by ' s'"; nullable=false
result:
4 h 36 min
